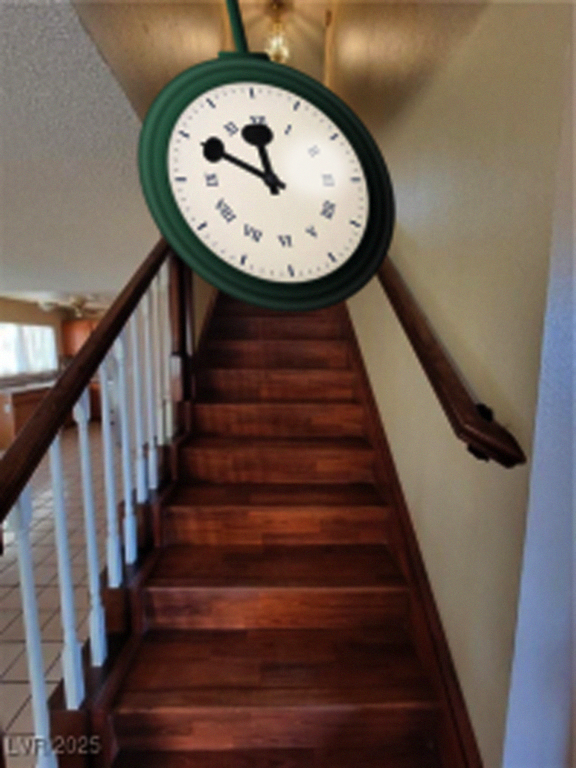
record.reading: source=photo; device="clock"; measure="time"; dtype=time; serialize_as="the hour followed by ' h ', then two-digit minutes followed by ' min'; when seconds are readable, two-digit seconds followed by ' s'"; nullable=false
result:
11 h 50 min
